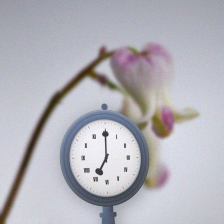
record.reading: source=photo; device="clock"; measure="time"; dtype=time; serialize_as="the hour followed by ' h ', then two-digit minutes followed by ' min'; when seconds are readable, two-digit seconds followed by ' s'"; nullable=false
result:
7 h 00 min
